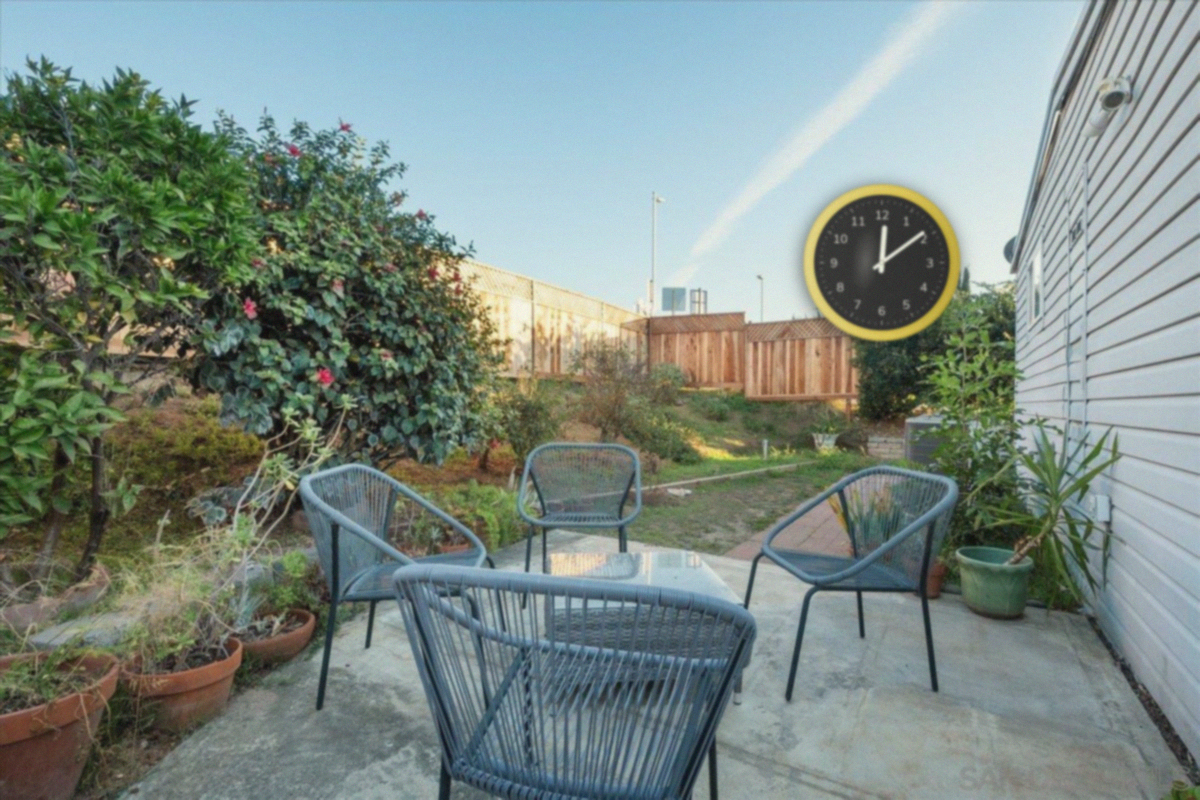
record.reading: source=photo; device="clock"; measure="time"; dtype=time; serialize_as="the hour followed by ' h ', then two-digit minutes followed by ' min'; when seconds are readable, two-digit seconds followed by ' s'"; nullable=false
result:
12 h 09 min
